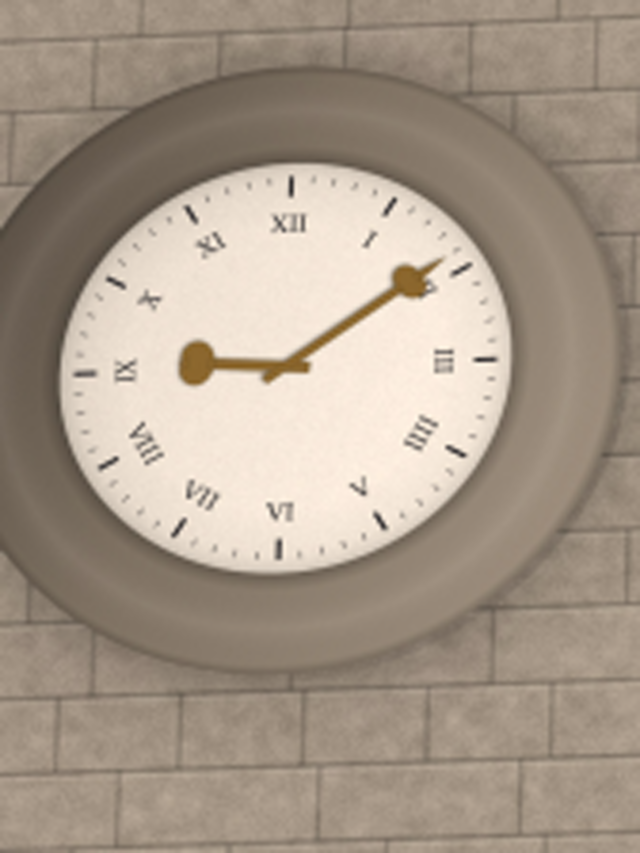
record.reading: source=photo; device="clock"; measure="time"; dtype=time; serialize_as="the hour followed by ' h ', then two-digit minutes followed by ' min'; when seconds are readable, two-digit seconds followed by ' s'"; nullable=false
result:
9 h 09 min
